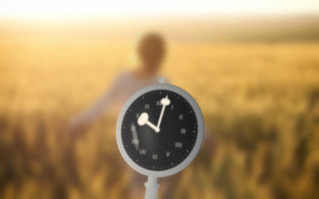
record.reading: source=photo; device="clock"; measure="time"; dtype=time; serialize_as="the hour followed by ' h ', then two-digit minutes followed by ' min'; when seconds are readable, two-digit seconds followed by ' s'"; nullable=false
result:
10 h 02 min
